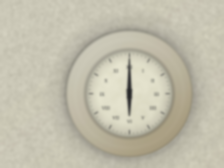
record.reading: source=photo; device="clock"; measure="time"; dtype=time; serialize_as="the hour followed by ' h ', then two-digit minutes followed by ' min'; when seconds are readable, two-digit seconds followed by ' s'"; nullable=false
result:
6 h 00 min
